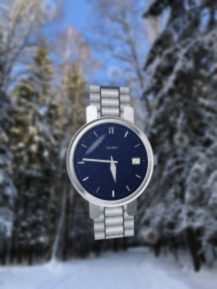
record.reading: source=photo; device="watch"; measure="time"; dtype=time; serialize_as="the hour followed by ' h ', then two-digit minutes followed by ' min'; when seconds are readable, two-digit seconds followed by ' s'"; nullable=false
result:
5 h 46 min
